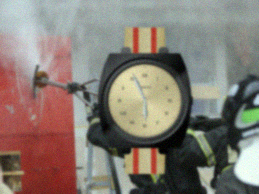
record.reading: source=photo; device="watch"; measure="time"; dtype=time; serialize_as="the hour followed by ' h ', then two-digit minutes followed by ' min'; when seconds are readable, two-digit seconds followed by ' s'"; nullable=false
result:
5 h 56 min
